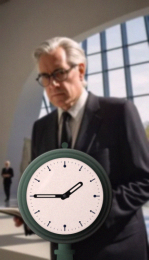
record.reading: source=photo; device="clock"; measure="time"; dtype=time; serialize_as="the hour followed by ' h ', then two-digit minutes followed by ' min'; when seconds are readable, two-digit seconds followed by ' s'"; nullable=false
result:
1 h 45 min
